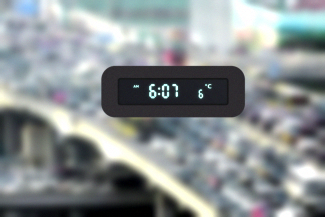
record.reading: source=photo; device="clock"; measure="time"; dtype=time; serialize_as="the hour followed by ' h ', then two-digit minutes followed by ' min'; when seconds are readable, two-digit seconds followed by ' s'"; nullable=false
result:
6 h 07 min
